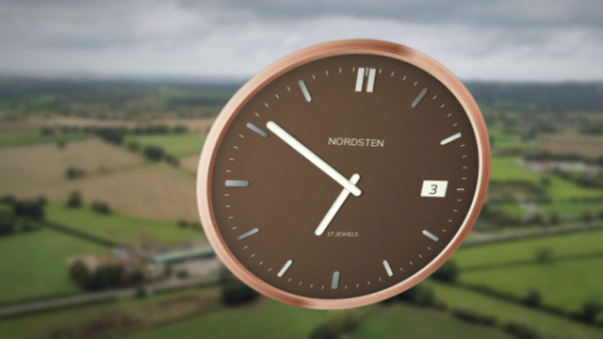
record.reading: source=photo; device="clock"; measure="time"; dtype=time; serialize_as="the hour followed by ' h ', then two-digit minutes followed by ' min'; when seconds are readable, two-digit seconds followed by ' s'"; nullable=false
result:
6 h 51 min
